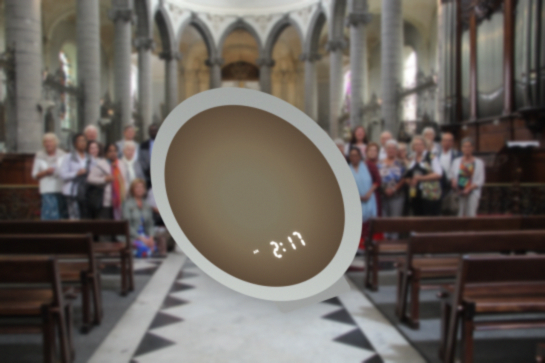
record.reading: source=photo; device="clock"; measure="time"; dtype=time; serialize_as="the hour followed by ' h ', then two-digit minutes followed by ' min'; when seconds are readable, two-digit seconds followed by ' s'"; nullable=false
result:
2 h 17 min
